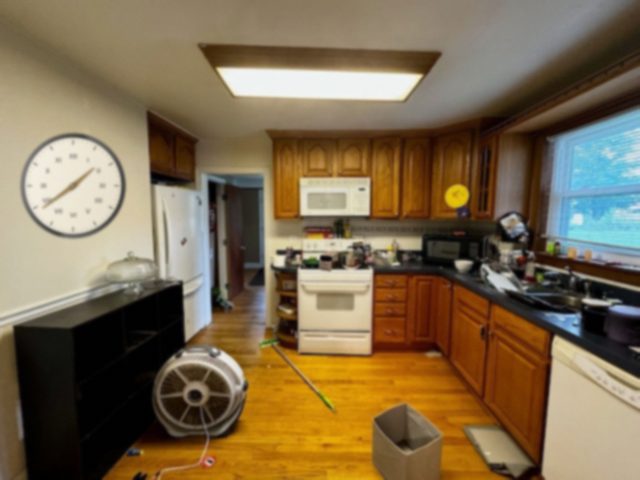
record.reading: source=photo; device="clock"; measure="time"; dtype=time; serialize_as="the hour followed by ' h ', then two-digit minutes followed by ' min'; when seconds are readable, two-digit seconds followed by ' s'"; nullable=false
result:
1 h 39 min
